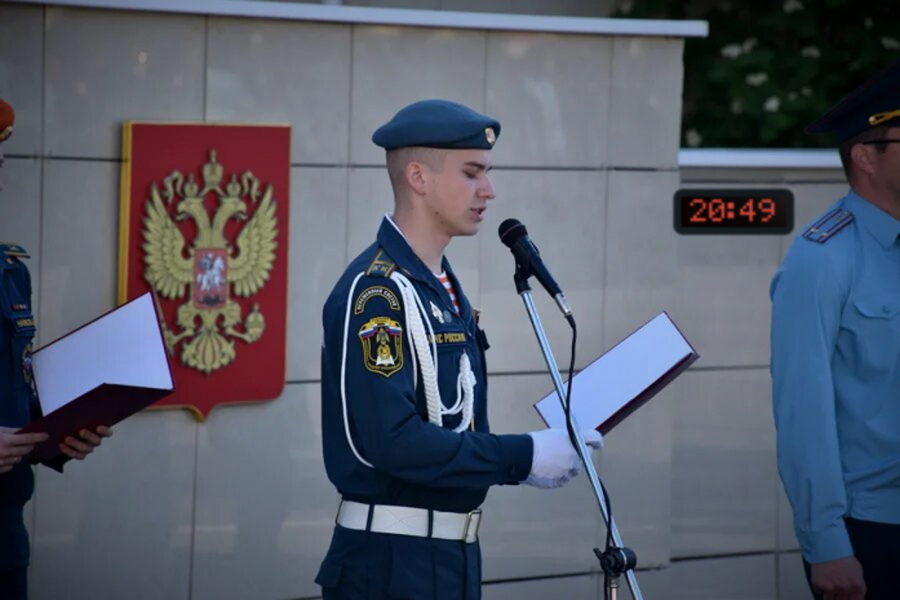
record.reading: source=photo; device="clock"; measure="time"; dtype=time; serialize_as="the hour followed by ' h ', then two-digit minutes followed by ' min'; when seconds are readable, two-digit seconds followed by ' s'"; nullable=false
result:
20 h 49 min
